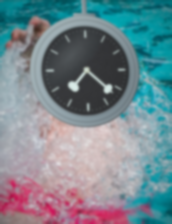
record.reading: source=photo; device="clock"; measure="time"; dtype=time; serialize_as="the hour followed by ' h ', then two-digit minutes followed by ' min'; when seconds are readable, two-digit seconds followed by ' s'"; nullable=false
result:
7 h 22 min
